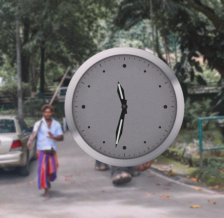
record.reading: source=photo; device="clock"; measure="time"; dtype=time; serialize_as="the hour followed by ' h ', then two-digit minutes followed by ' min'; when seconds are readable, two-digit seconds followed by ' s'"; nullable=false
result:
11 h 32 min
